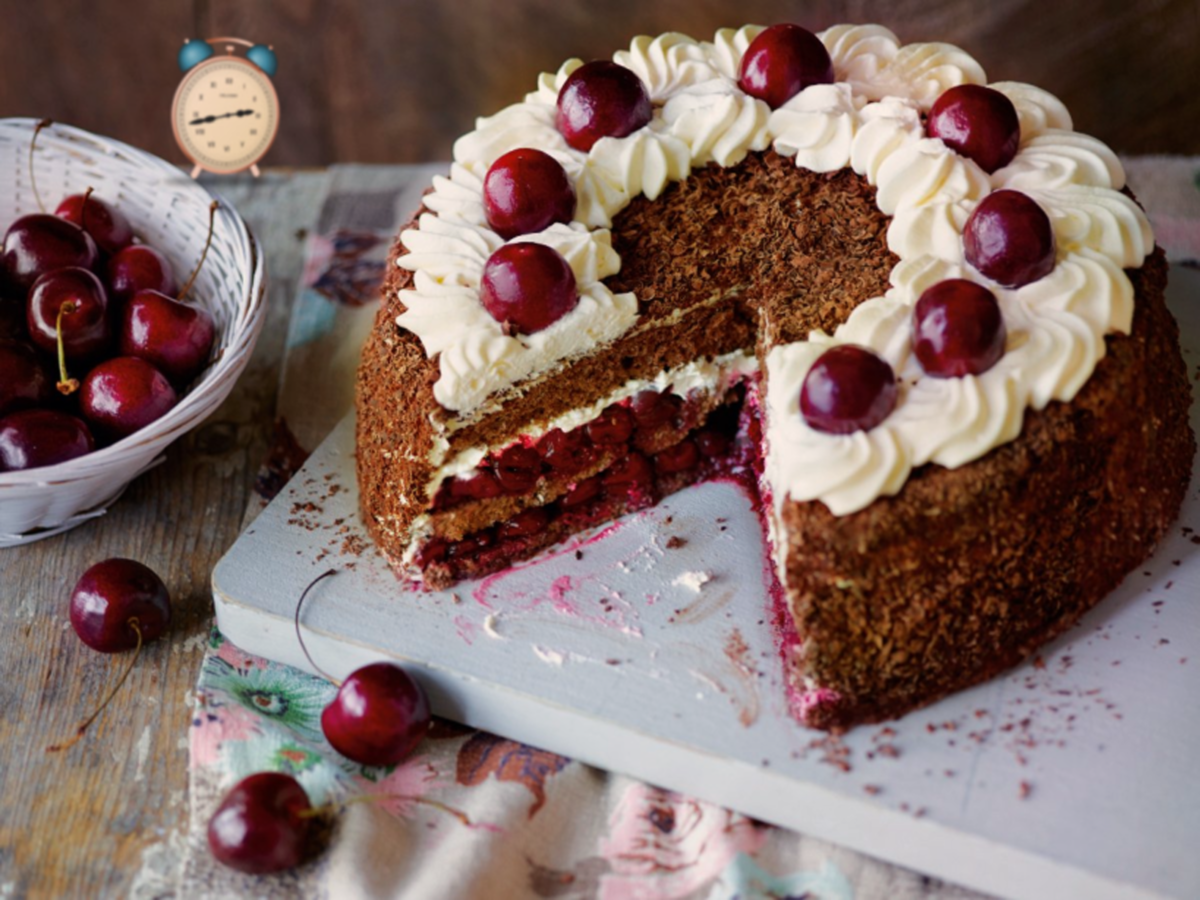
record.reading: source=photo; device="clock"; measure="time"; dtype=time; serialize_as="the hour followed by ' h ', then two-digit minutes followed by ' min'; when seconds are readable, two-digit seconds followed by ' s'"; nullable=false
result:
2 h 43 min
